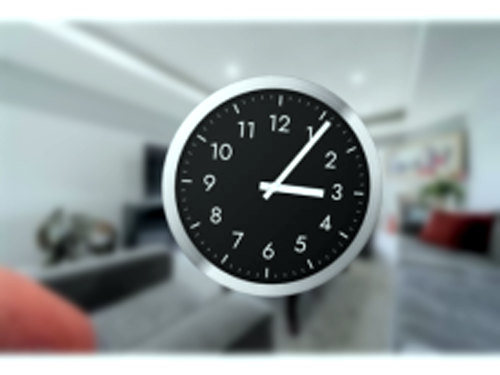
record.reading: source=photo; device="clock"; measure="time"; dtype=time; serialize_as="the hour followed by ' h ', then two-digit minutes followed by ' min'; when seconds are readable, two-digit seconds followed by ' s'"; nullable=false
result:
3 h 06 min
